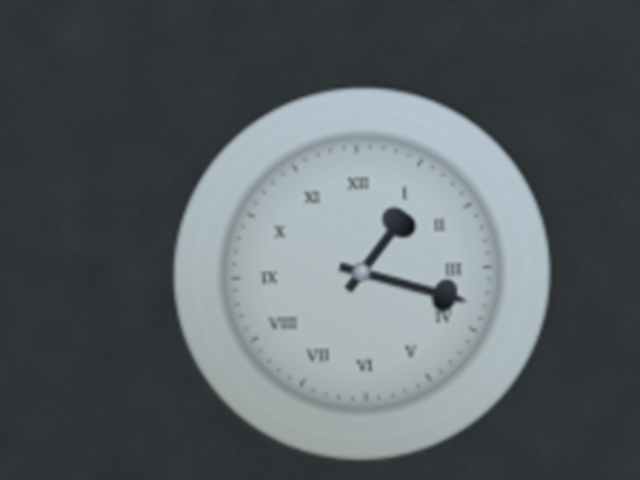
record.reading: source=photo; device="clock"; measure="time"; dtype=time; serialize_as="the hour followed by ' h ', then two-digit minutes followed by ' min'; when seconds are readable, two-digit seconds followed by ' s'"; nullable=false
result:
1 h 18 min
